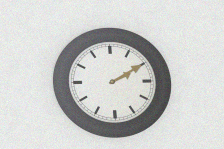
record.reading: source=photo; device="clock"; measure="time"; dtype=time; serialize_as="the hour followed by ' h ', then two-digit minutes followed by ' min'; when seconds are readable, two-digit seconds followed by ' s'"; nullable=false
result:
2 h 10 min
